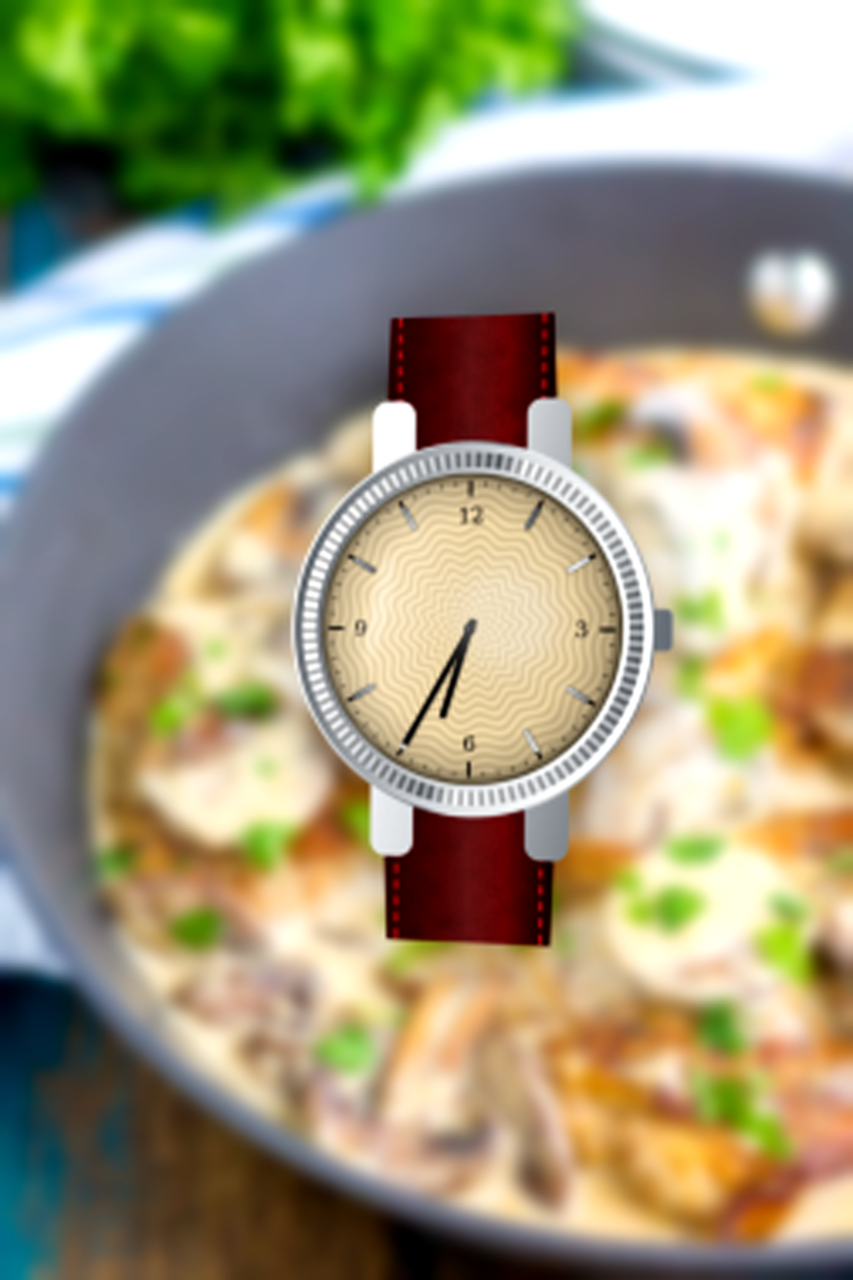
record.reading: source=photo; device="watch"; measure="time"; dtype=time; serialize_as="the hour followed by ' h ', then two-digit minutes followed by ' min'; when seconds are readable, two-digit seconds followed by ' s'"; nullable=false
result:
6 h 35 min
